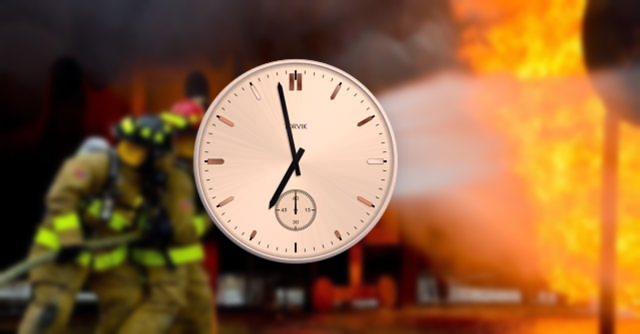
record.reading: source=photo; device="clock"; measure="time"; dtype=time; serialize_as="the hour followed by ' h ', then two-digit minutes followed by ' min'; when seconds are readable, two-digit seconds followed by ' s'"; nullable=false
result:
6 h 58 min
